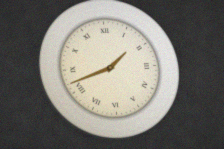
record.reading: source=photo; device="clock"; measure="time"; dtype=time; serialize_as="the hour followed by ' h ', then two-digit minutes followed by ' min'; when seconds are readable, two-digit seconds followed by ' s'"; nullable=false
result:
1 h 42 min
